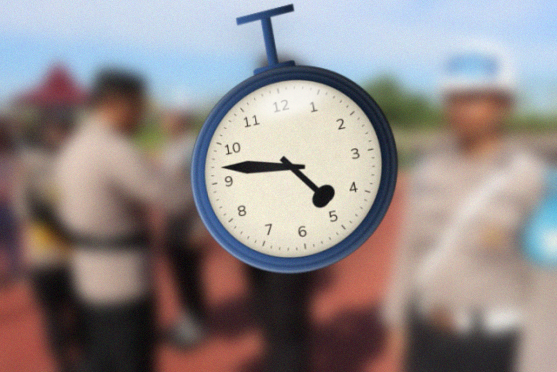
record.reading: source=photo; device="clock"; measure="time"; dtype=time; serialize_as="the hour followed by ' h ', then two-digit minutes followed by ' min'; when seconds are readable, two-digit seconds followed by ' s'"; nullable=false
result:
4 h 47 min
